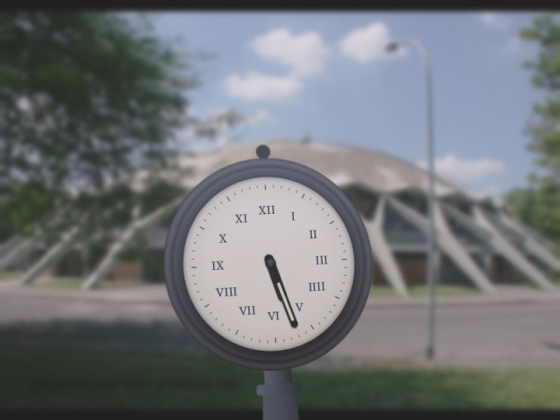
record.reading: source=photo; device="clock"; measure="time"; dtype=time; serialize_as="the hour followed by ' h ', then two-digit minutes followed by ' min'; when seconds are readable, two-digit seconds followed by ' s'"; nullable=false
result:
5 h 27 min
